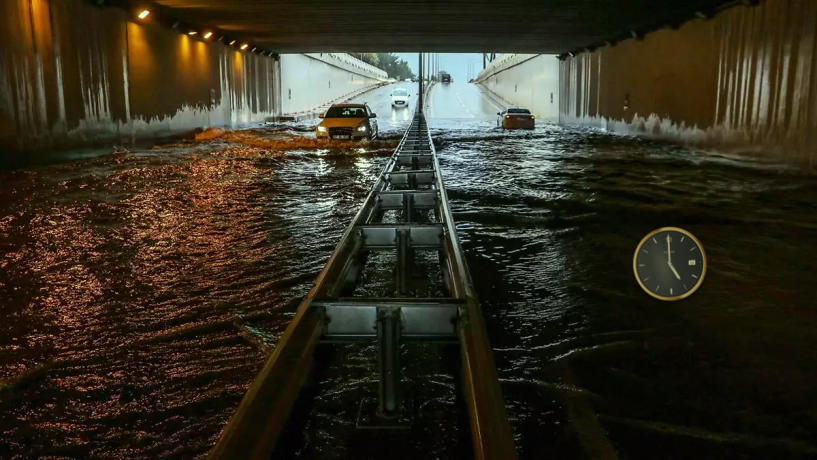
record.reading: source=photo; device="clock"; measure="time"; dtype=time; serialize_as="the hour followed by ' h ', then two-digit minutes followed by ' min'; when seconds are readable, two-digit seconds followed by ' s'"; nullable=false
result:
5 h 00 min
